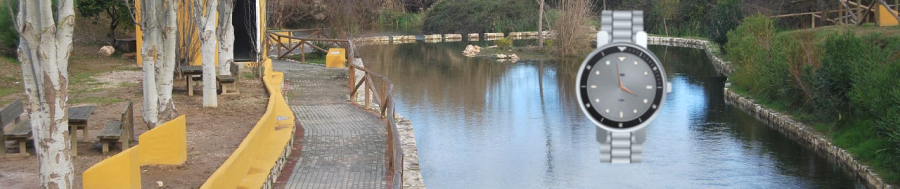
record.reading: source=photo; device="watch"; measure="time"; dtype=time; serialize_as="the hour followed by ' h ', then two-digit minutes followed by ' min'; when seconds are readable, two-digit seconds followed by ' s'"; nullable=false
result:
3 h 58 min
